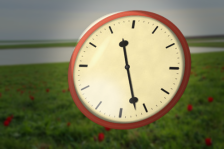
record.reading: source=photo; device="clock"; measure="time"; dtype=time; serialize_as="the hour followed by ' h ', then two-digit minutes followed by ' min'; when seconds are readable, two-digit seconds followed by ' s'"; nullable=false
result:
11 h 27 min
